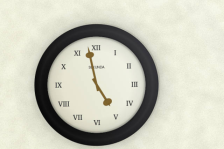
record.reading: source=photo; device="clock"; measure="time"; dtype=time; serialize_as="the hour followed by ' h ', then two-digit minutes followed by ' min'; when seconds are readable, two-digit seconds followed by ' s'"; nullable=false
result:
4 h 58 min
